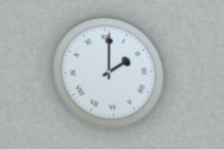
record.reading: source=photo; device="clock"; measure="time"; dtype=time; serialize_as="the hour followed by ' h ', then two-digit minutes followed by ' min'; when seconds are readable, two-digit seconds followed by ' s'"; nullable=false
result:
2 h 01 min
